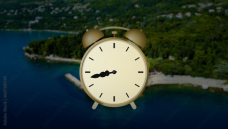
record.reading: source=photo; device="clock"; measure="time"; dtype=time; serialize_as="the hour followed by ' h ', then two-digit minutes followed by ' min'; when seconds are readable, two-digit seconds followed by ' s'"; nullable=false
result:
8 h 43 min
